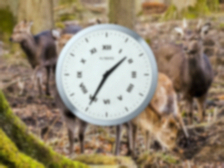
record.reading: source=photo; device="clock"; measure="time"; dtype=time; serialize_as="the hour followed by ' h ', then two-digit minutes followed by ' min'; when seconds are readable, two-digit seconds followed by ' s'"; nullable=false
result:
1 h 35 min
